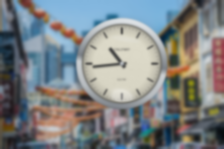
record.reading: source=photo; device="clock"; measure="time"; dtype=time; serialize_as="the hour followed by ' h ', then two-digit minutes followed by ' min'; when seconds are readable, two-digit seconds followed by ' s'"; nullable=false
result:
10 h 44 min
